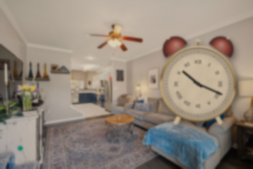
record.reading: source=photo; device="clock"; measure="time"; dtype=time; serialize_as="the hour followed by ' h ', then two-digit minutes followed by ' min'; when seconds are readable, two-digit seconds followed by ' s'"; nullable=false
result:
10 h 19 min
